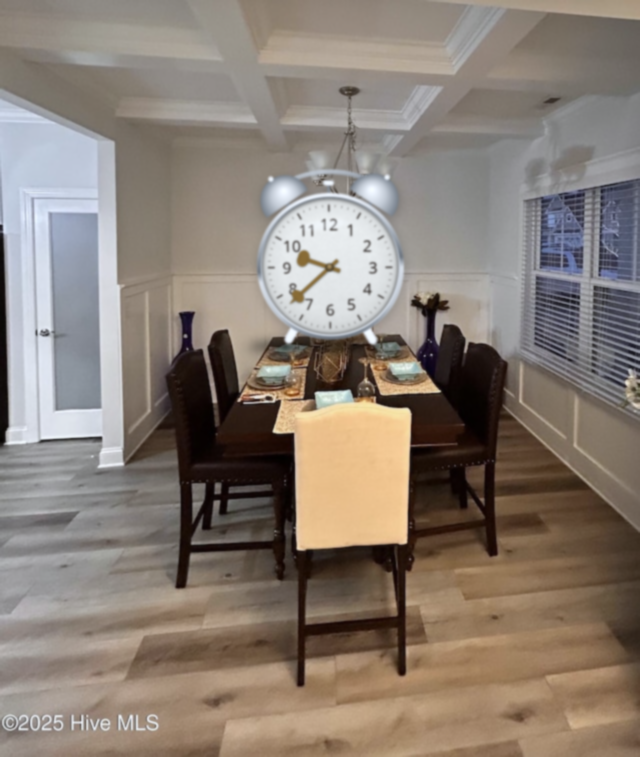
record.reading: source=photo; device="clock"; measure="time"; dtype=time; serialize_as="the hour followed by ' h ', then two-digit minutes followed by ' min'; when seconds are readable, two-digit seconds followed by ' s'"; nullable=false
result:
9 h 38 min
